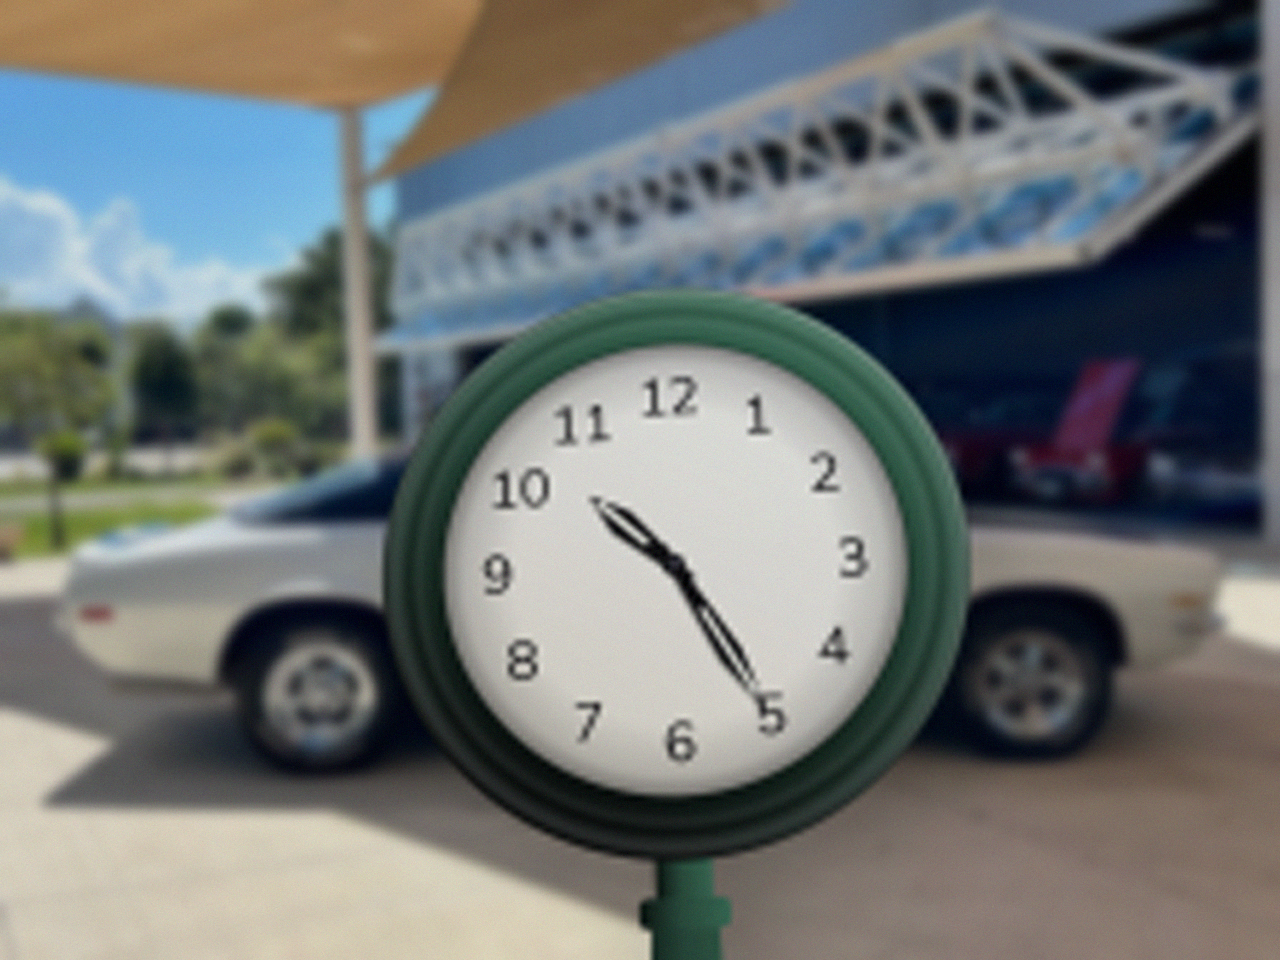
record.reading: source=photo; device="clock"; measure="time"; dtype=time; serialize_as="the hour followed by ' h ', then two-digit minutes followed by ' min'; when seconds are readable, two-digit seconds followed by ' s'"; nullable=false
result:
10 h 25 min
